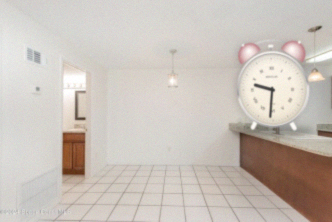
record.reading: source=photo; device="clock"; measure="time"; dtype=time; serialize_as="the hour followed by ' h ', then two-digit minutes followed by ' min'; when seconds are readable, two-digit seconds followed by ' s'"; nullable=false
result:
9 h 31 min
